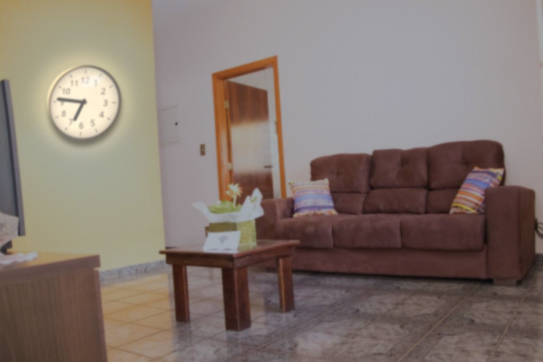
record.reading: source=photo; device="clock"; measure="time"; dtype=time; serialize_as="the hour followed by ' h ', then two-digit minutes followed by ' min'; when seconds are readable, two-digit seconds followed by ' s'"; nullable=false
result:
6 h 46 min
